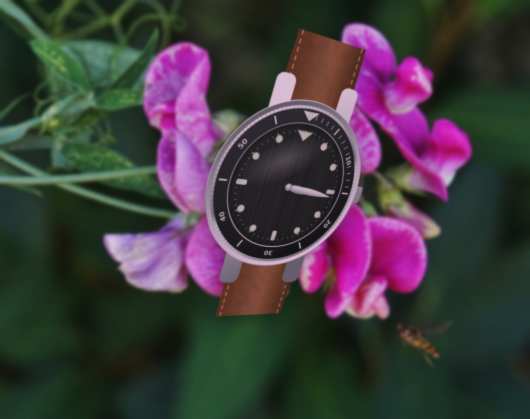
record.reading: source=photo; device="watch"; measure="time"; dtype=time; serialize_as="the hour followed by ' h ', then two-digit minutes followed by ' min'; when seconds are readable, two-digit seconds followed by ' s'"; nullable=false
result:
3 h 16 min
